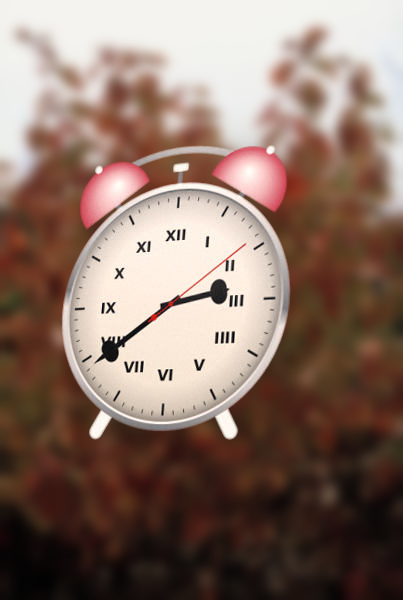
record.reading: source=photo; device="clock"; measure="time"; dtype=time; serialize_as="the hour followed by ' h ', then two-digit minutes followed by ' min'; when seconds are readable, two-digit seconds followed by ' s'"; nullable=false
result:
2 h 39 min 09 s
